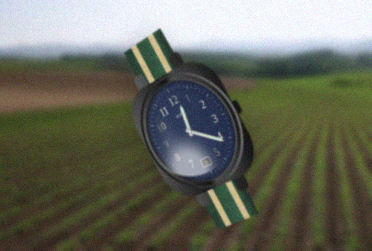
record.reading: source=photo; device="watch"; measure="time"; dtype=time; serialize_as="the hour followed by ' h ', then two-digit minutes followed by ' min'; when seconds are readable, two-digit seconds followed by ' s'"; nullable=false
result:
12 h 21 min
